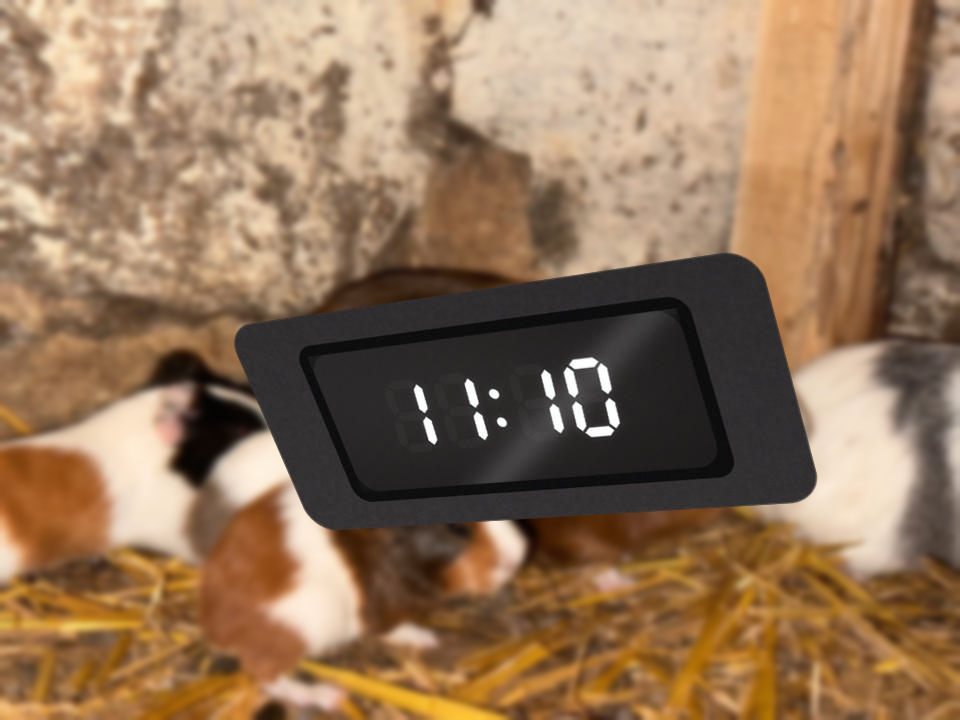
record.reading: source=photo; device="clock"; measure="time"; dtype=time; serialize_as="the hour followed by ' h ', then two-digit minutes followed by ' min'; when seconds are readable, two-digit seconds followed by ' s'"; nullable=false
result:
11 h 10 min
